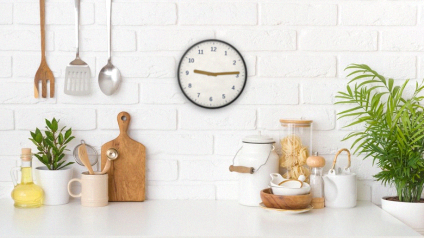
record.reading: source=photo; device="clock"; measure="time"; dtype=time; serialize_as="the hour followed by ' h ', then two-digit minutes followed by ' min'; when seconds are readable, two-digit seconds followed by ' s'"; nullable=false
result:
9 h 14 min
